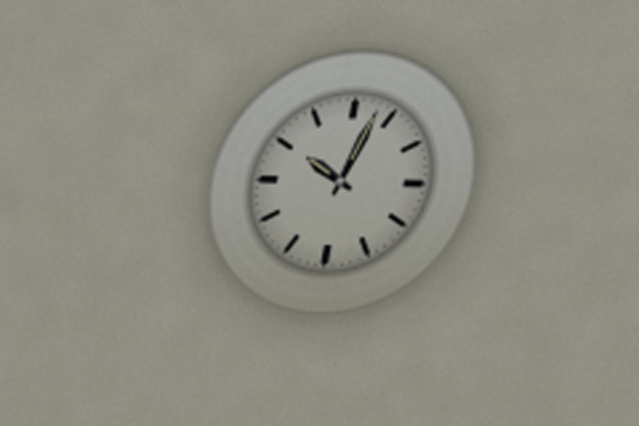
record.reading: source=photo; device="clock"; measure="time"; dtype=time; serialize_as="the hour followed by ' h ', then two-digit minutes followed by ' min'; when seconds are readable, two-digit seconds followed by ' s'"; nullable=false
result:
10 h 03 min
